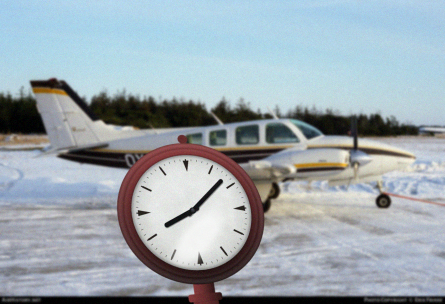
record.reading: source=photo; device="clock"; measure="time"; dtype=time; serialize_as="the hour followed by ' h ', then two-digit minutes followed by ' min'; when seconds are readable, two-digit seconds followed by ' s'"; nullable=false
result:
8 h 08 min
